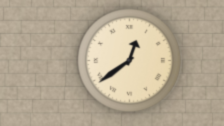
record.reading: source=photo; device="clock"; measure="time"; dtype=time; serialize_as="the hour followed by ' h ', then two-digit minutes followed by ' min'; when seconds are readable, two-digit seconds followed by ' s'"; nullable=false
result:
12 h 39 min
